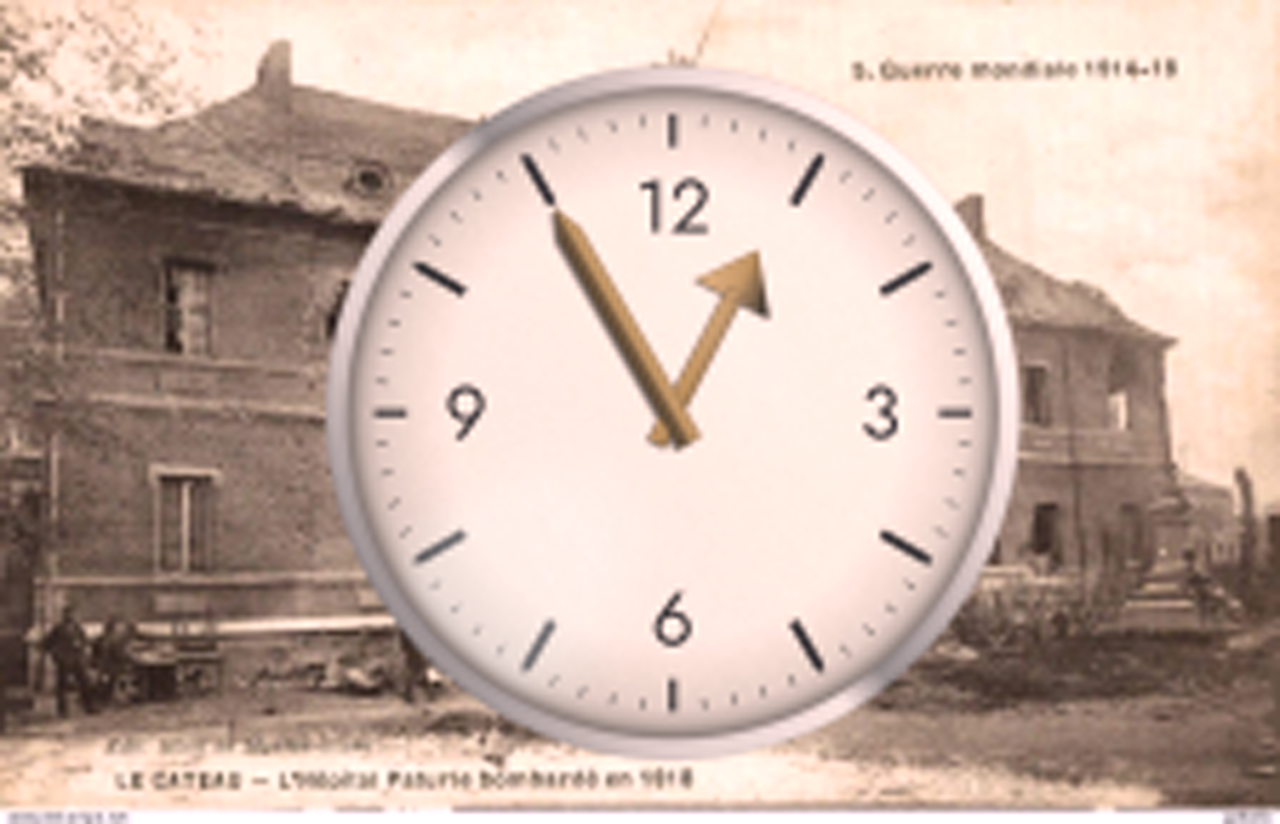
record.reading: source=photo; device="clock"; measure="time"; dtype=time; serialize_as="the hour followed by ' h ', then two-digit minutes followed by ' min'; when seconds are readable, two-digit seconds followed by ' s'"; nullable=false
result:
12 h 55 min
